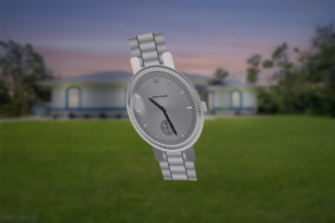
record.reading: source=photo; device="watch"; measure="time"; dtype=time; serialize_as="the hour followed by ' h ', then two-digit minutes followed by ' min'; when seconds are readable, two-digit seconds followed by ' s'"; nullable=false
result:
10 h 27 min
